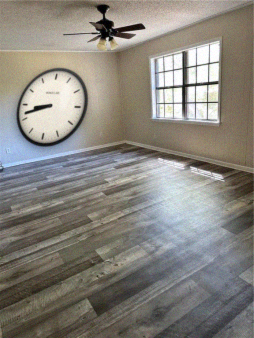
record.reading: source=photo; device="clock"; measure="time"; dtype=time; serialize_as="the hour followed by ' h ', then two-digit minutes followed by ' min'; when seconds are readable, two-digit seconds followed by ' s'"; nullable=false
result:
8 h 42 min
